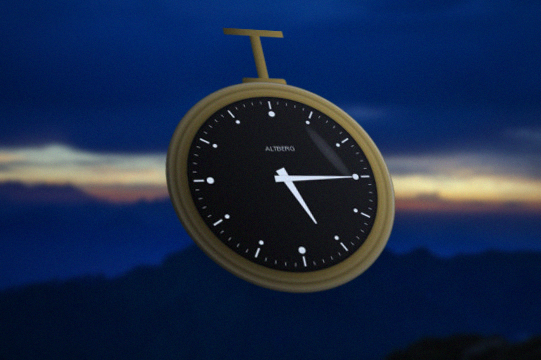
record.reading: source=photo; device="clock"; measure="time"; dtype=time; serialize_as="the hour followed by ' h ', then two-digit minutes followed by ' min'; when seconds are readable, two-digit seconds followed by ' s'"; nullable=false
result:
5 h 15 min
